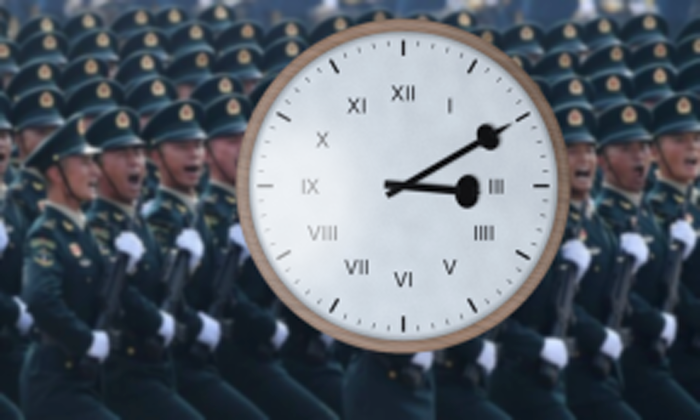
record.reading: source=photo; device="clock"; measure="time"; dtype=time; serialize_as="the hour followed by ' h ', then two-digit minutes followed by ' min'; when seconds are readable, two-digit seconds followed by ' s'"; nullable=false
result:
3 h 10 min
